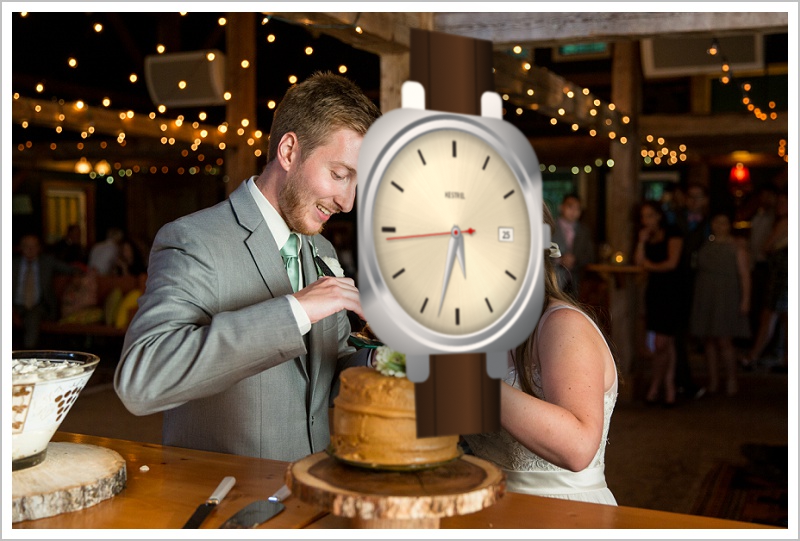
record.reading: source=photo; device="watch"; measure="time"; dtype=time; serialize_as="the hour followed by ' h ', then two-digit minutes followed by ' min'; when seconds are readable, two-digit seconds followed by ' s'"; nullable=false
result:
5 h 32 min 44 s
